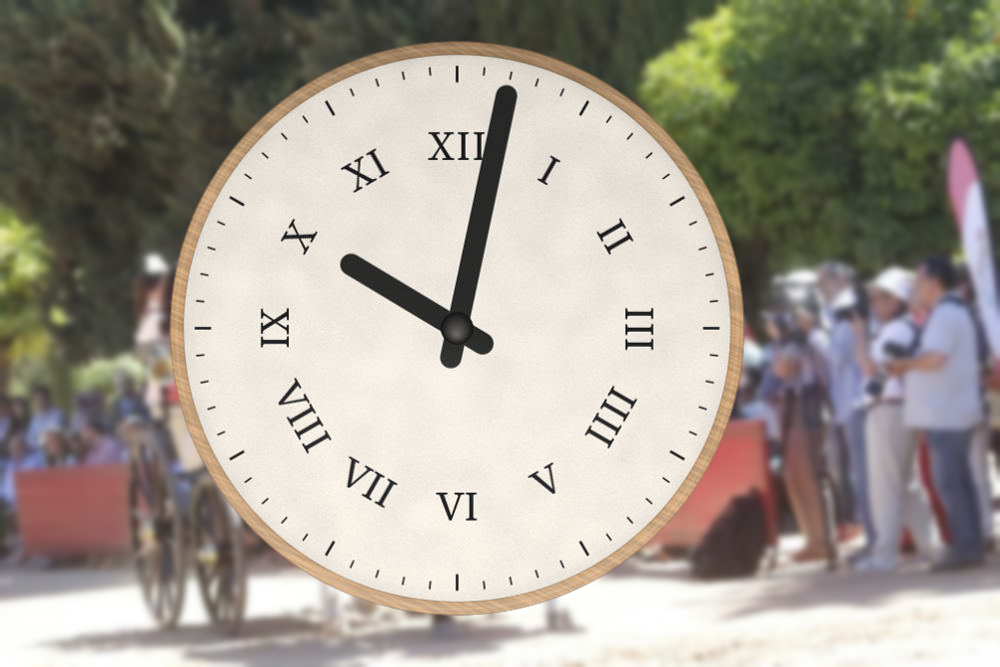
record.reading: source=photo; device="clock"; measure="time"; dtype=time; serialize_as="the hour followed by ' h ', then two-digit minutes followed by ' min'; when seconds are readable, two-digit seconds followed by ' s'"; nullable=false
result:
10 h 02 min
